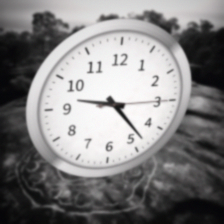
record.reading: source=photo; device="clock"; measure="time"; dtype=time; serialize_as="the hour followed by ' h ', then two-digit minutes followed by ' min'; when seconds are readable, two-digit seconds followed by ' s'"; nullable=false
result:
9 h 23 min 15 s
